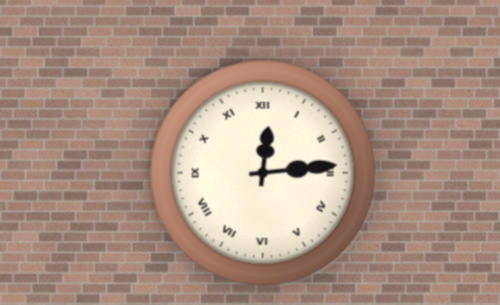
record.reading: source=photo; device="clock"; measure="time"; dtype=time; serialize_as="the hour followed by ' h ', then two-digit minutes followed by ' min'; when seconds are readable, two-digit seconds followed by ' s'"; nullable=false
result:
12 h 14 min
